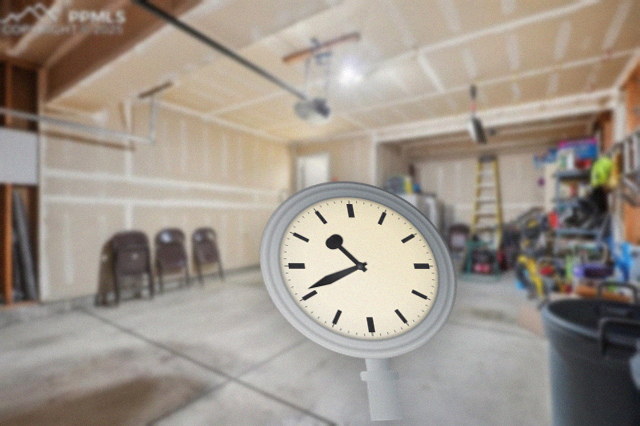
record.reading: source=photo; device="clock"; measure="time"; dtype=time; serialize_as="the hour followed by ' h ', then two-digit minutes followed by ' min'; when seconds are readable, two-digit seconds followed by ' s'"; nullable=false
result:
10 h 41 min
